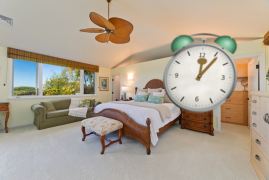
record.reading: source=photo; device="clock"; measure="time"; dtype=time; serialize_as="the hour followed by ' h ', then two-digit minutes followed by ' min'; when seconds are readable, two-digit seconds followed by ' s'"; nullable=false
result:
12 h 06 min
